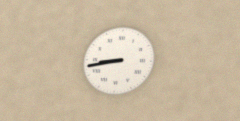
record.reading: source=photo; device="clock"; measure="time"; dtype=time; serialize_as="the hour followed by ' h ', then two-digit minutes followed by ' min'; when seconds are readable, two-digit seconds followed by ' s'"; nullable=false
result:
8 h 43 min
